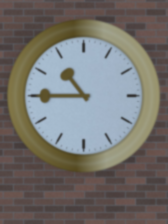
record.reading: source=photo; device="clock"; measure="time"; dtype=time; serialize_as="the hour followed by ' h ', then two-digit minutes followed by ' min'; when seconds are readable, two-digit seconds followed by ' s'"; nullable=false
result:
10 h 45 min
